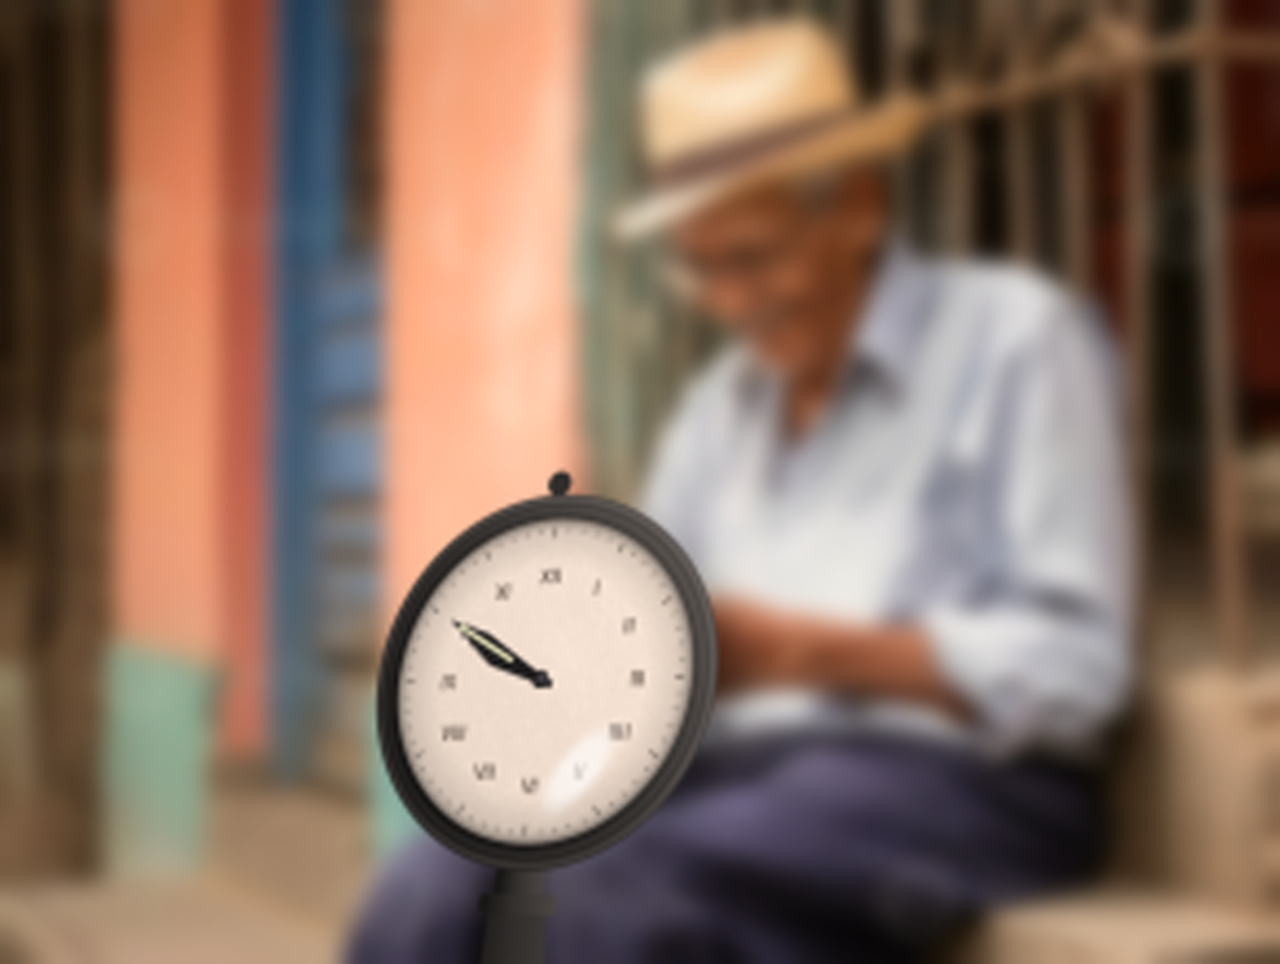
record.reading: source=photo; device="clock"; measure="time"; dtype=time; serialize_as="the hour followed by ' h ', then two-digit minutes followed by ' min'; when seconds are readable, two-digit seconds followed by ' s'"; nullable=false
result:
9 h 50 min
